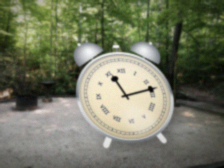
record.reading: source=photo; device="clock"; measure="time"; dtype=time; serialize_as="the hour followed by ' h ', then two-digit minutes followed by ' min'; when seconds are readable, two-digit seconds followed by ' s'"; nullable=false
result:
11 h 13 min
